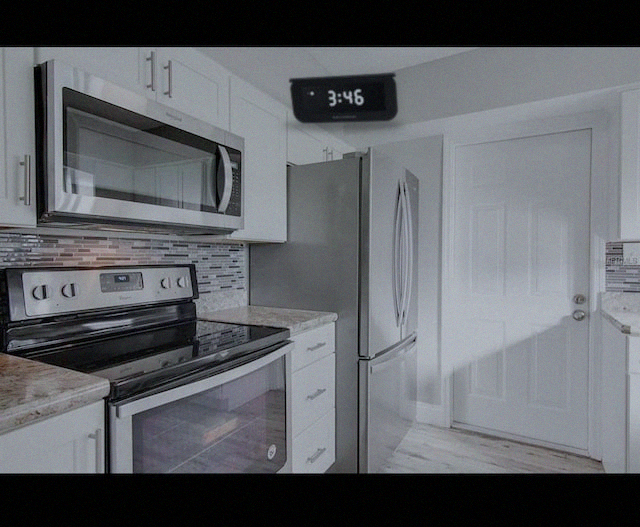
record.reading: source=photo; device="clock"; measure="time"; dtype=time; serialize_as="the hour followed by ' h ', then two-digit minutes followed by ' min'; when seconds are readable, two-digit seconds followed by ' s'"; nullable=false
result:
3 h 46 min
